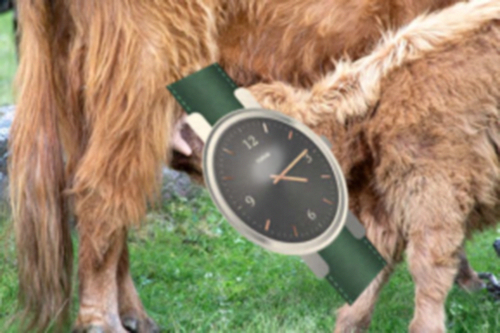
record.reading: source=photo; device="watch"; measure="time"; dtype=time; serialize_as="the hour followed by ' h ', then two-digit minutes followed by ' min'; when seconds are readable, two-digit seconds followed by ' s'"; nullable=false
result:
4 h 14 min
